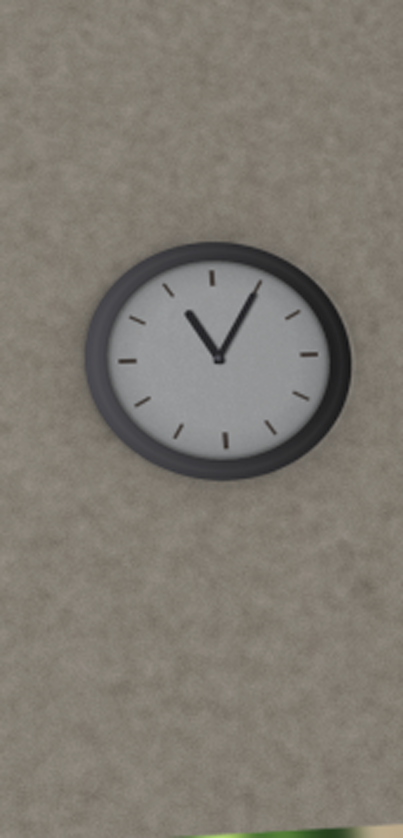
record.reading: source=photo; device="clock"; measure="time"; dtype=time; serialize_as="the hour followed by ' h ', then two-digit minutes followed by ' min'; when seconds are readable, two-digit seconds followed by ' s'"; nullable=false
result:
11 h 05 min
